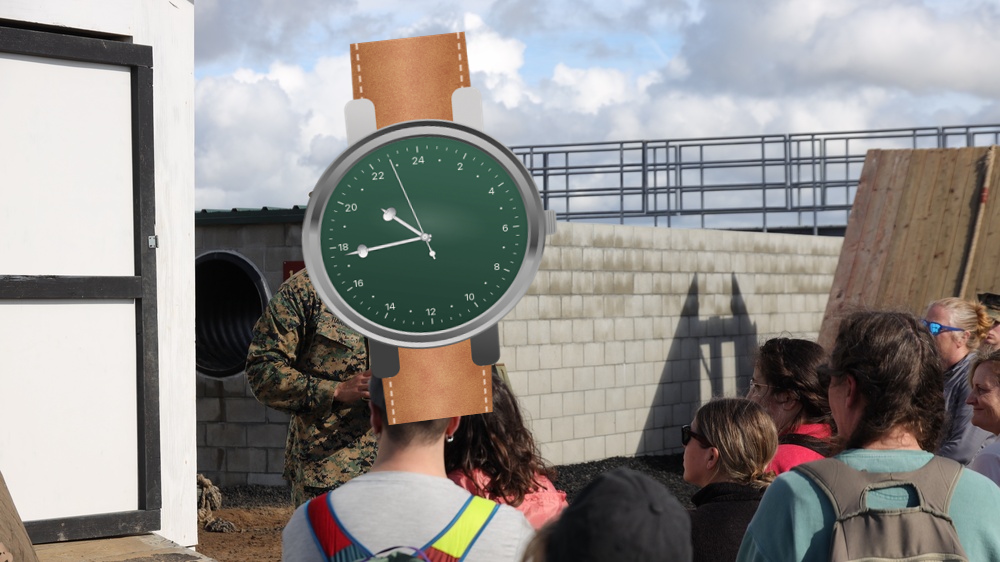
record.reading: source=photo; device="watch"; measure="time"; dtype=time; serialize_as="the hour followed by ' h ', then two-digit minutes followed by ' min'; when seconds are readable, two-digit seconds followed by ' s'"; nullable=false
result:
20 h 43 min 57 s
